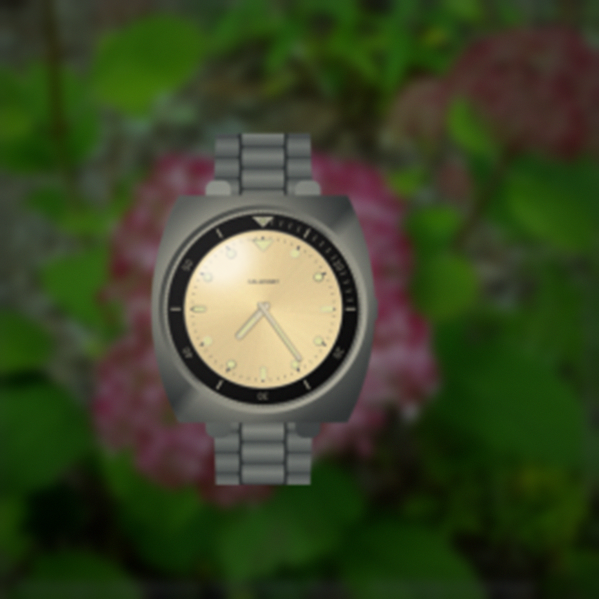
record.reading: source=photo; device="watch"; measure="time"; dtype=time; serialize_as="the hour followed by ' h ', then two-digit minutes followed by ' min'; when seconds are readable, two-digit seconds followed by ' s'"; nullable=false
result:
7 h 24 min
